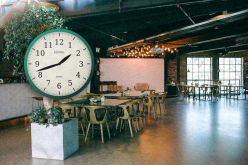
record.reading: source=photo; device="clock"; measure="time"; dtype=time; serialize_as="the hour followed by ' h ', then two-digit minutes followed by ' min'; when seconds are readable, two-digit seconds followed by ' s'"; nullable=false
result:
1 h 42 min
